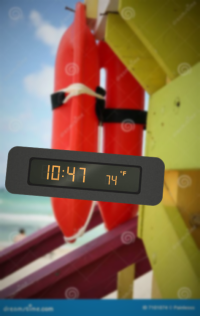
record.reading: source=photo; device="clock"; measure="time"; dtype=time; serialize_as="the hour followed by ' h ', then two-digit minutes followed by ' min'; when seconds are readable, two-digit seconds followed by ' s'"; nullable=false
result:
10 h 47 min
